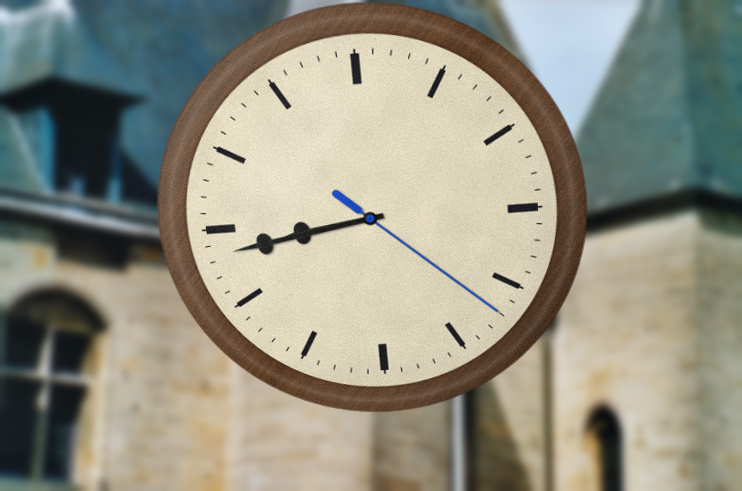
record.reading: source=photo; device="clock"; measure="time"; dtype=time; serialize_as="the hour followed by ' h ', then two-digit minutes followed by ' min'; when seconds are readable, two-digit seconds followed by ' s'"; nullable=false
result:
8 h 43 min 22 s
